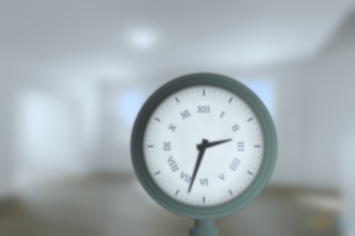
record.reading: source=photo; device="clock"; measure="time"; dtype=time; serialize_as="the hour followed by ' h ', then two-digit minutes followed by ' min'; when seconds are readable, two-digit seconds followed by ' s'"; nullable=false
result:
2 h 33 min
